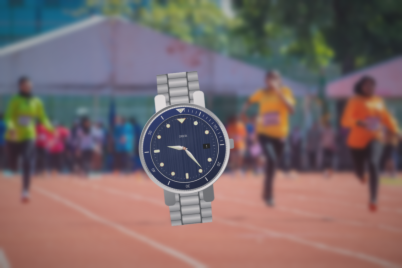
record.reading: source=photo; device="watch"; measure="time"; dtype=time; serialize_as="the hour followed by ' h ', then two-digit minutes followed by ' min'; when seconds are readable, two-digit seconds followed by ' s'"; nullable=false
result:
9 h 24 min
